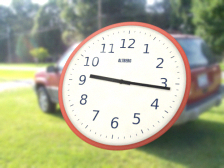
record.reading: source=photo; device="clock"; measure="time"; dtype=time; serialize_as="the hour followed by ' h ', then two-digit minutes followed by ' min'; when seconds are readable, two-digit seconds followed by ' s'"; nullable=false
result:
9 h 16 min
